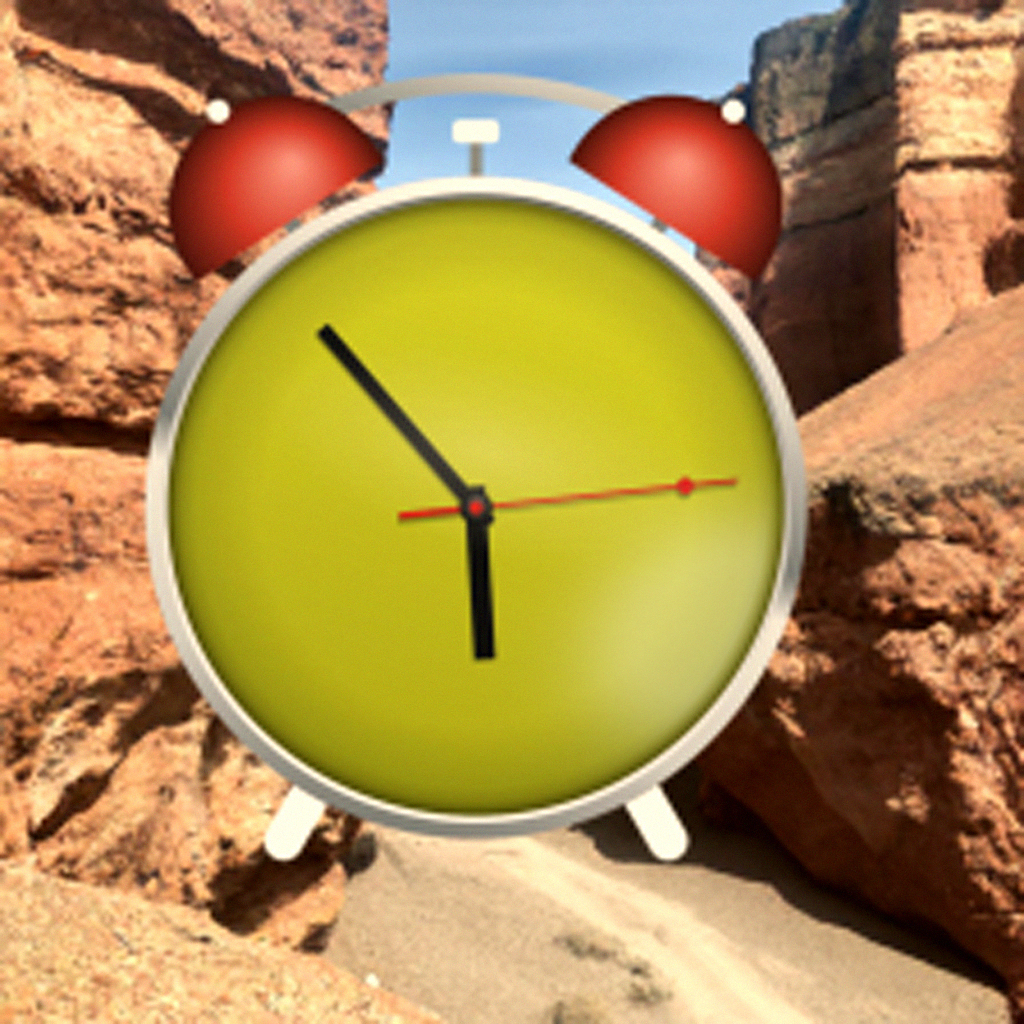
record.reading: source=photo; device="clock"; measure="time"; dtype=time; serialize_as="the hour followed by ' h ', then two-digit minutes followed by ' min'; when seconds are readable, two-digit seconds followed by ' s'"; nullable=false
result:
5 h 53 min 14 s
